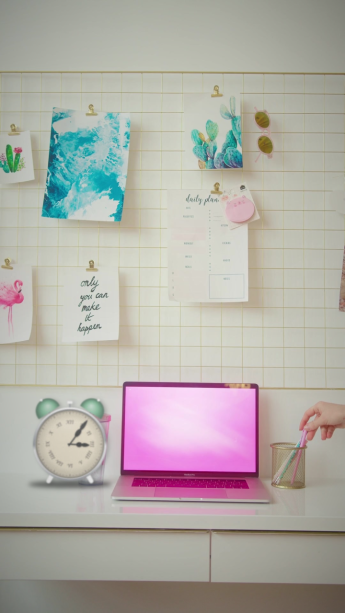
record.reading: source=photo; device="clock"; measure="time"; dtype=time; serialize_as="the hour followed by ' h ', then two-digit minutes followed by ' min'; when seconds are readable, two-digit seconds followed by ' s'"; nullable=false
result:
3 h 06 min
